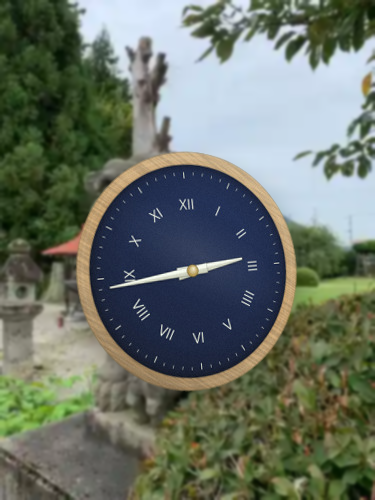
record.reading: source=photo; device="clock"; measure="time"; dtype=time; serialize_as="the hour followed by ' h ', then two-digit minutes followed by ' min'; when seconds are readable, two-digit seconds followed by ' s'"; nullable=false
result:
2 h 44 min
